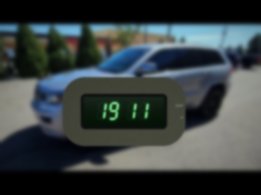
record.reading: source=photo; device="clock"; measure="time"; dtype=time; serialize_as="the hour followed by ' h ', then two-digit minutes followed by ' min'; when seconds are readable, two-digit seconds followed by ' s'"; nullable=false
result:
19 h 11 min
